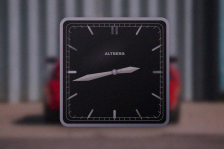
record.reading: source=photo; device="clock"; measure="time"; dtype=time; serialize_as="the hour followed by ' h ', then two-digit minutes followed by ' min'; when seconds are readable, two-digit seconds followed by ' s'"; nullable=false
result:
2 h 43 min
